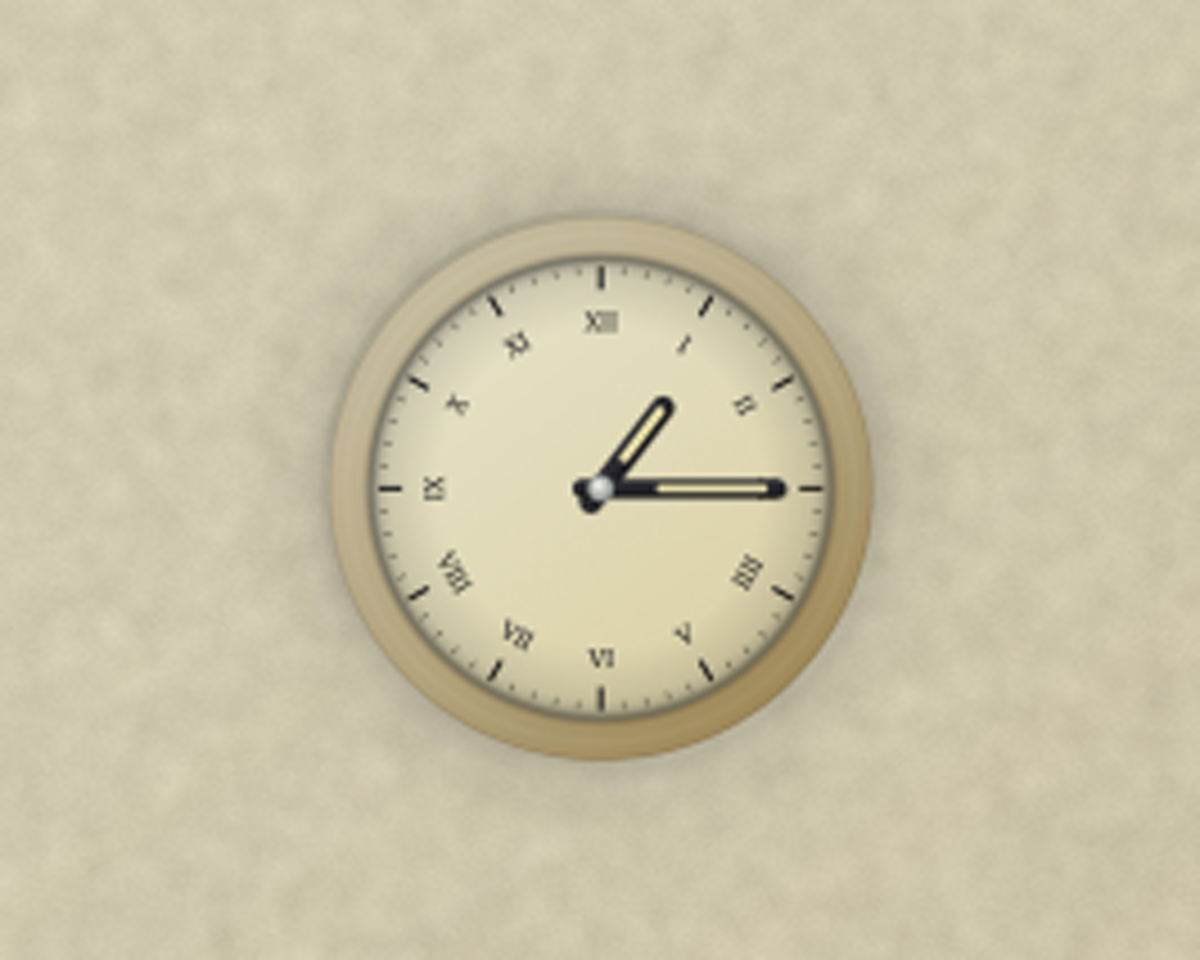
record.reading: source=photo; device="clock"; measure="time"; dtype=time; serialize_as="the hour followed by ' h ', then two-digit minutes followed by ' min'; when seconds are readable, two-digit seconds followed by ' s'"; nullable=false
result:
1 h 15 min
